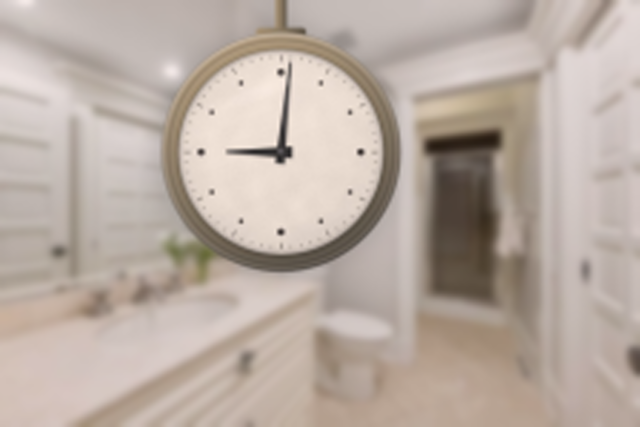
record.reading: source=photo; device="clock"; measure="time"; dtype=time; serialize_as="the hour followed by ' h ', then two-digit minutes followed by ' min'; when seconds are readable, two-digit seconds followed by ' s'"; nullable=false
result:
9 h 01 min
